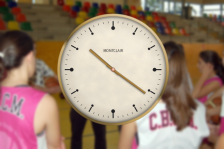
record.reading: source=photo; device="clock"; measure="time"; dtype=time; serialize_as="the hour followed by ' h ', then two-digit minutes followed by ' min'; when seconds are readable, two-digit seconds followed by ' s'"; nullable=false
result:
10 h 21 min
